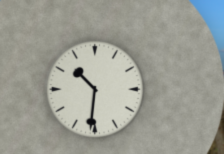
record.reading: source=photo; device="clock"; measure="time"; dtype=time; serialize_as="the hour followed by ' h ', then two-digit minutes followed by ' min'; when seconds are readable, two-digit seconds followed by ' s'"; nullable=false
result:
10 h 31 min
